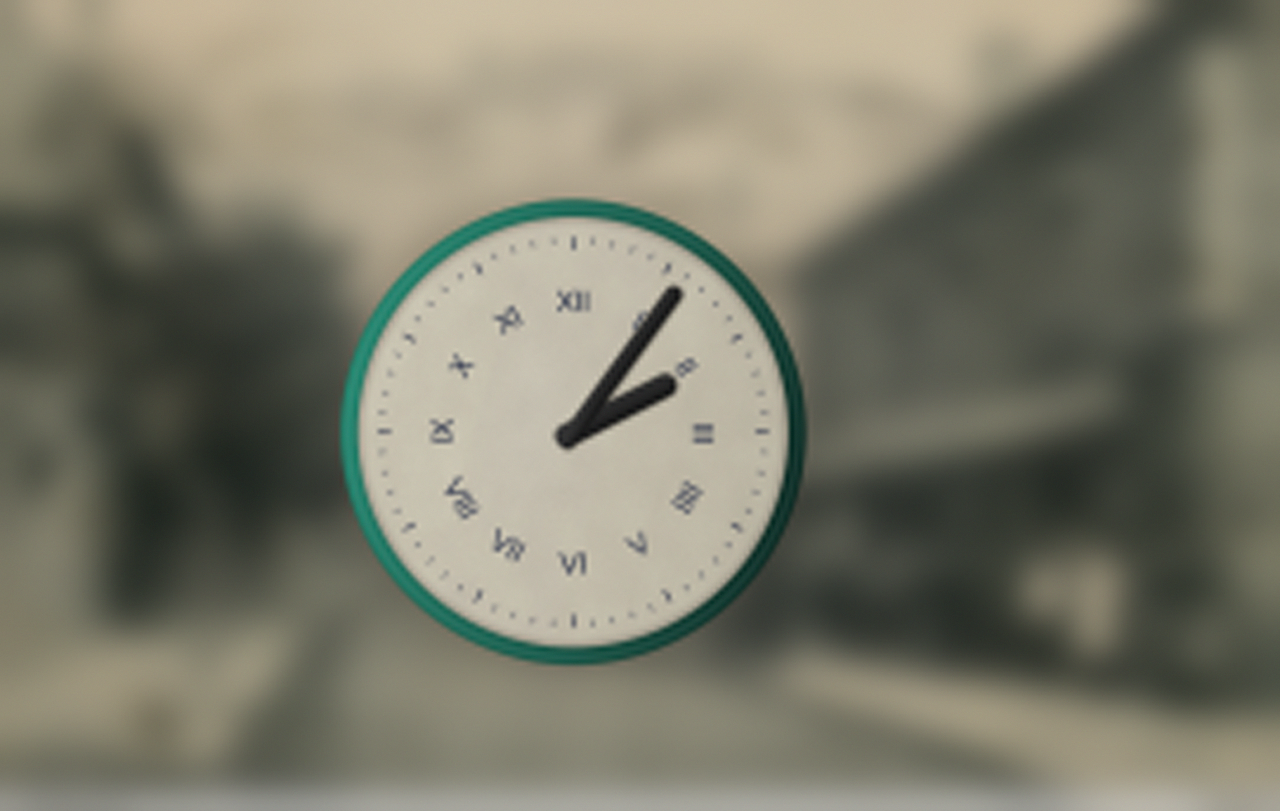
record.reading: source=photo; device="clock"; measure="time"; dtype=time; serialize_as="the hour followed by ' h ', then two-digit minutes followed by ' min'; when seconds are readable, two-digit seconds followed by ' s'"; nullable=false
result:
2 h 06 min
